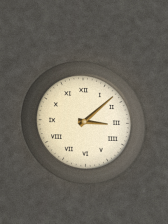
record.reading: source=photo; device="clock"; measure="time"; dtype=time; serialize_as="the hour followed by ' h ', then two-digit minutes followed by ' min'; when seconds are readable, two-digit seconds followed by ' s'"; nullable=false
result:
3 h 08 min
